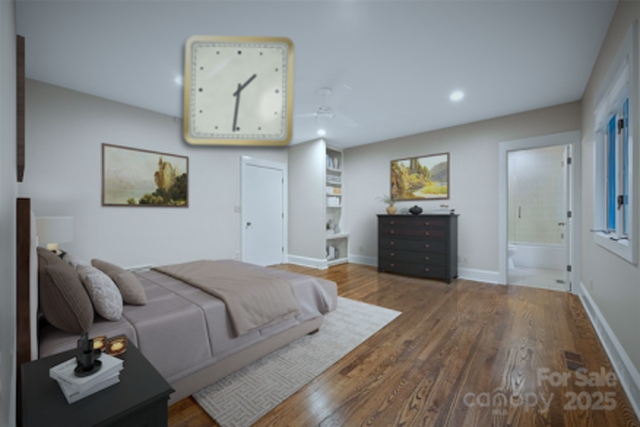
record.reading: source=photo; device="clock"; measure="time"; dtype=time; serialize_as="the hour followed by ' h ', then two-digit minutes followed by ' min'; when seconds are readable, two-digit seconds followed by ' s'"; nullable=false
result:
1 h 31 min
